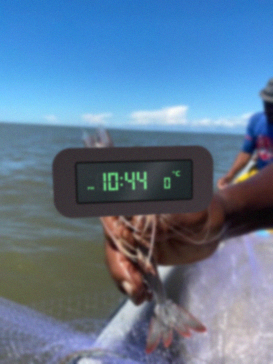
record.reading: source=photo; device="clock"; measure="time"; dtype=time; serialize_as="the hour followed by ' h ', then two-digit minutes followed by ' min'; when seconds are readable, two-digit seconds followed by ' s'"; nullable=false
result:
10 h 44 min
